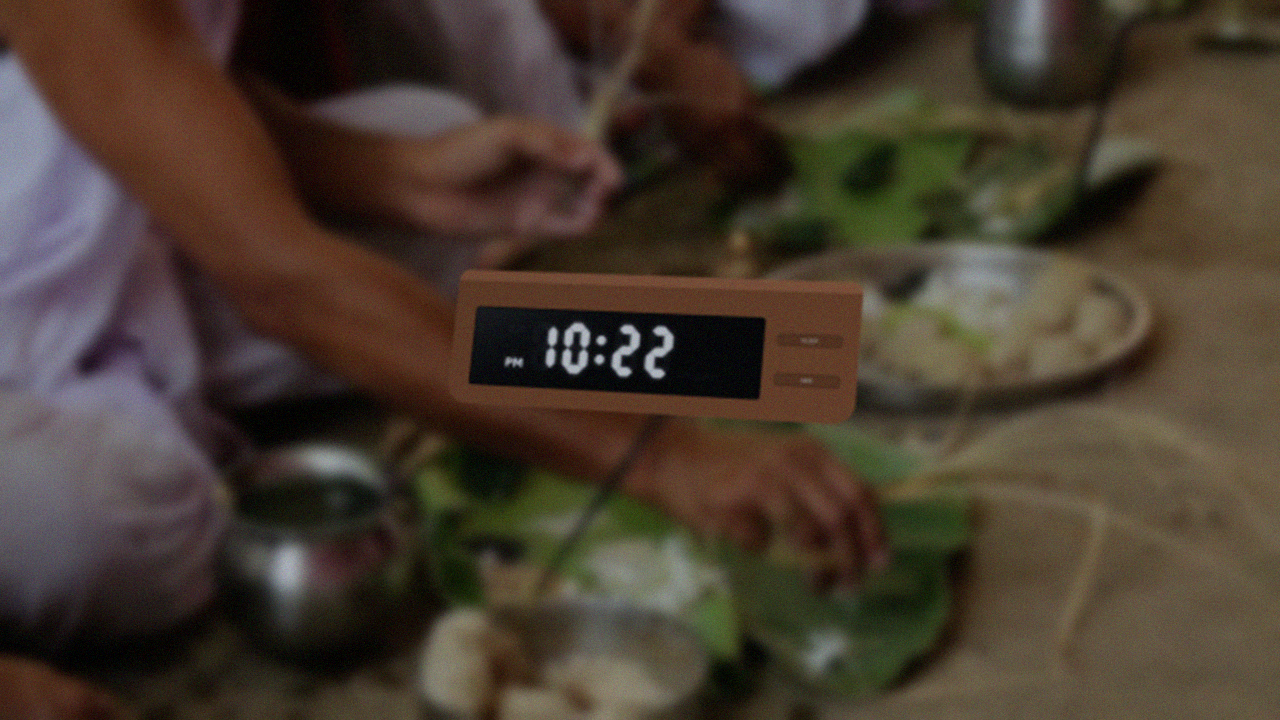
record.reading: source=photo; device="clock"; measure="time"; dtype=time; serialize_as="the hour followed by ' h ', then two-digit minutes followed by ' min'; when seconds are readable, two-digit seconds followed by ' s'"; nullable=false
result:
10 h 22 min
